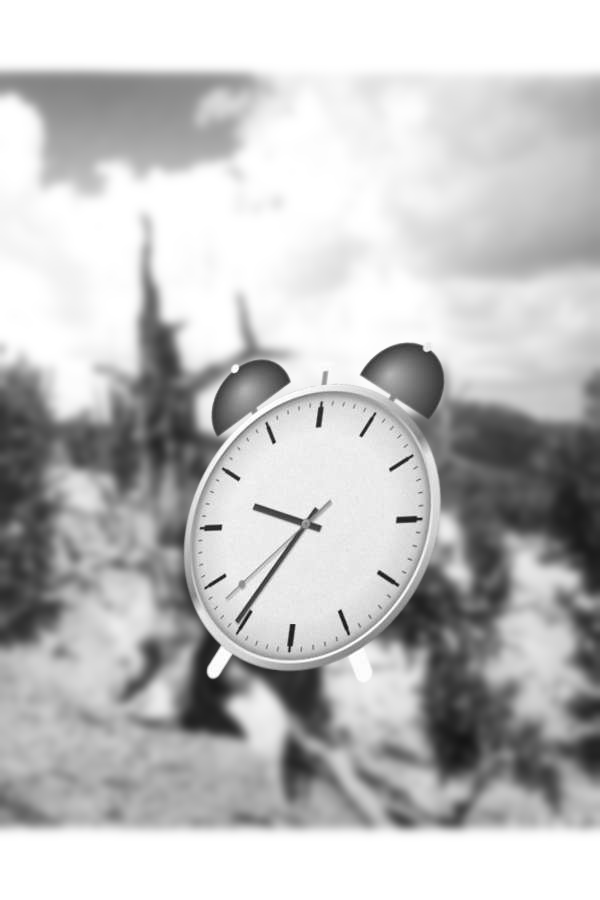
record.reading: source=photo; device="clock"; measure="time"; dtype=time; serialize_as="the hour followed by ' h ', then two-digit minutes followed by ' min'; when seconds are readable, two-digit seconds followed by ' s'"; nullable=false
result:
9 h 35 min 38 s
